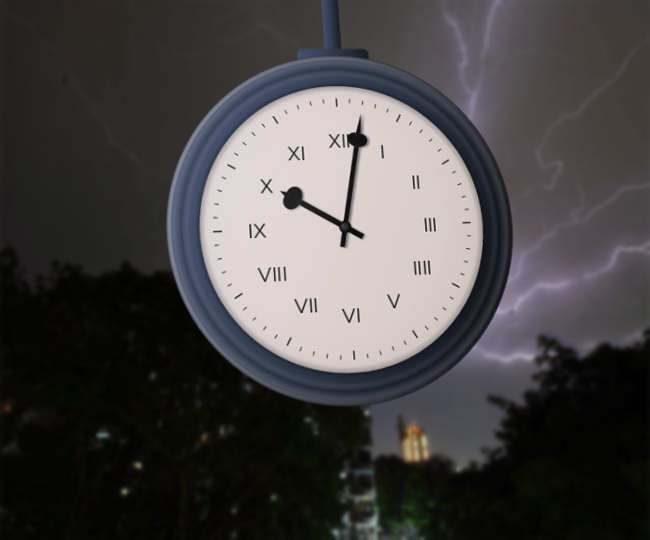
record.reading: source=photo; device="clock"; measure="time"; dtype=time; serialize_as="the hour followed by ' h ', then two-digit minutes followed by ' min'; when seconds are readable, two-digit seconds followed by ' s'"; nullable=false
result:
10 h 02 min
